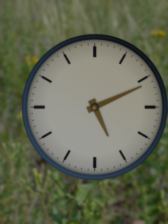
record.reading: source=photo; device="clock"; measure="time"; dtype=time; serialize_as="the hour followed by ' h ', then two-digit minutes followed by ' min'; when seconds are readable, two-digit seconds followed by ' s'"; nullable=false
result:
5 h 11 min
